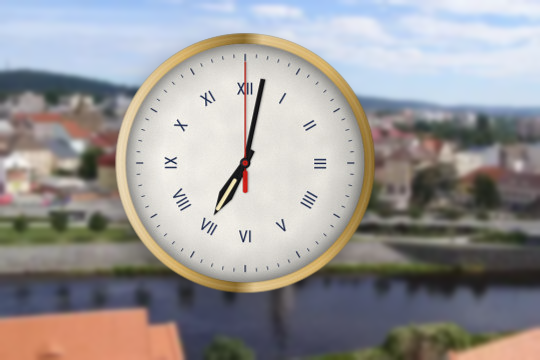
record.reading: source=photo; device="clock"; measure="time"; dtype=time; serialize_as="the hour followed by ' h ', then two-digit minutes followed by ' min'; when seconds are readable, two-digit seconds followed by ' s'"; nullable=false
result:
7 h 02 min 00 s
